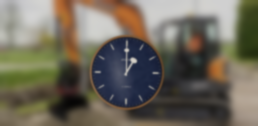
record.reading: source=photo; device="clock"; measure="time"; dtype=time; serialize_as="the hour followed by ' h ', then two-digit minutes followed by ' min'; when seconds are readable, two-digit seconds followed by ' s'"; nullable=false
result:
1 h 00 min
